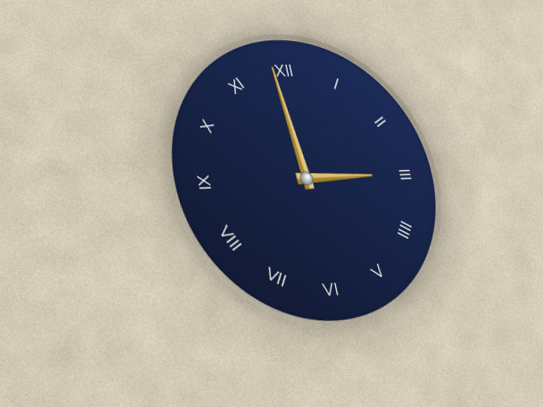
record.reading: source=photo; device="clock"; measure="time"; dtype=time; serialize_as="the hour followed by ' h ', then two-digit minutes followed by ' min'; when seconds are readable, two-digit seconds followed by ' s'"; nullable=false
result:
2 h 59 min
